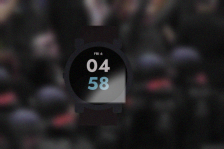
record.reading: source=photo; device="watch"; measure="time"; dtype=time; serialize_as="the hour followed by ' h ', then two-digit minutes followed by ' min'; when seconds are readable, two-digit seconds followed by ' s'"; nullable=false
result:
4 h 58 min
